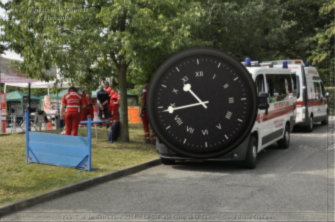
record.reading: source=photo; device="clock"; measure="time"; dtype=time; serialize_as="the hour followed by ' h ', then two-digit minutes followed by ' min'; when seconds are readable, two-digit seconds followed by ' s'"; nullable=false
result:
10 h 44 min
